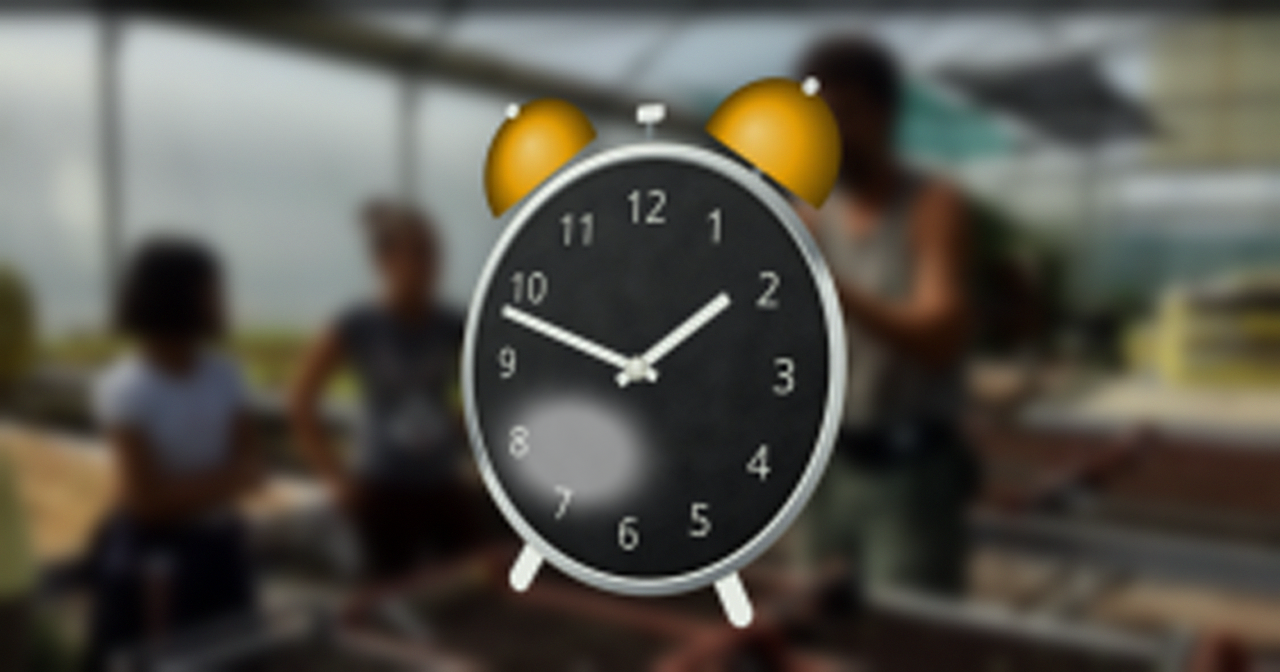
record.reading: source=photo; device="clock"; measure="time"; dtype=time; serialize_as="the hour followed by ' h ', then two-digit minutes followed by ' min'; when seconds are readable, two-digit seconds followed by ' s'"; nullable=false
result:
1 h 48 min
